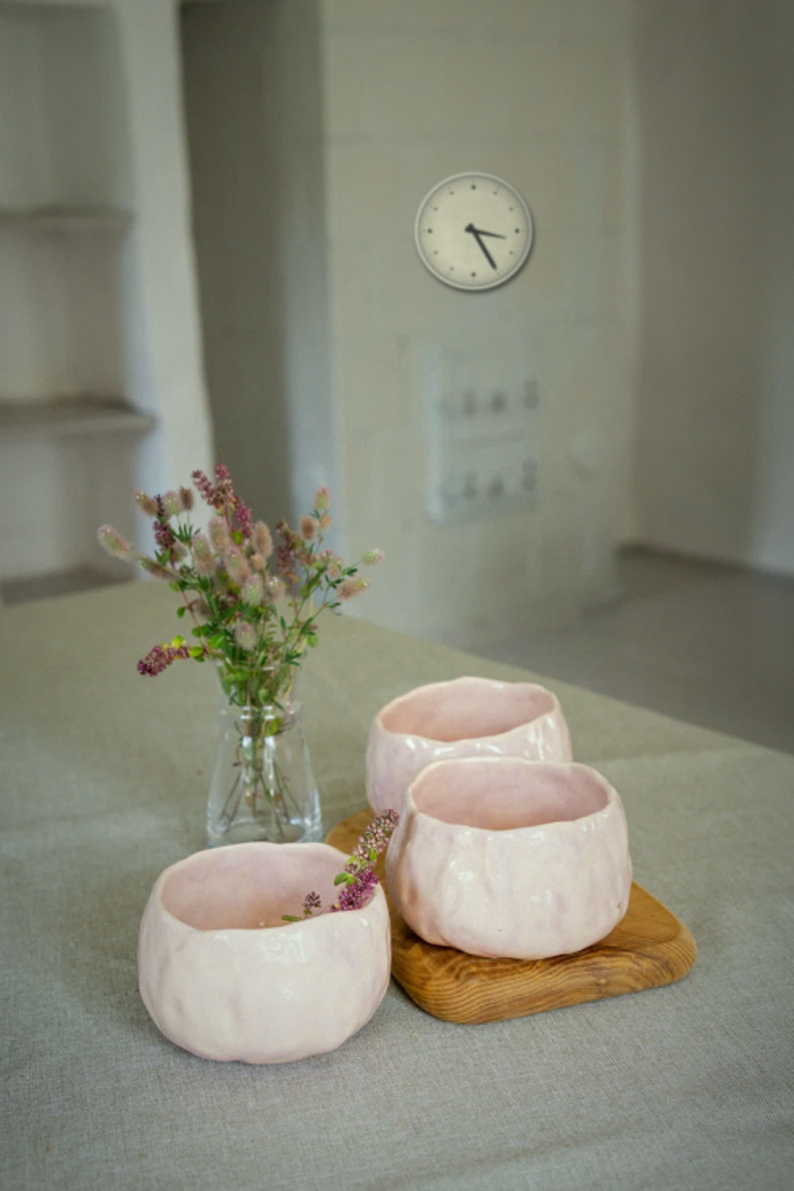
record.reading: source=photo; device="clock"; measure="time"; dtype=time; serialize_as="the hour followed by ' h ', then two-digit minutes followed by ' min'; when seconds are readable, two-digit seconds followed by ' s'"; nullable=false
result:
3 h 25 min
